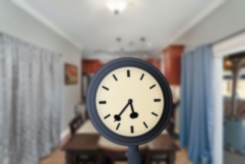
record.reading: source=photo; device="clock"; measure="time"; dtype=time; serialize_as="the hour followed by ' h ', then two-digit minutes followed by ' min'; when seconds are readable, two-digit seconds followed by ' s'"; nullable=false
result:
5 h 37 min
